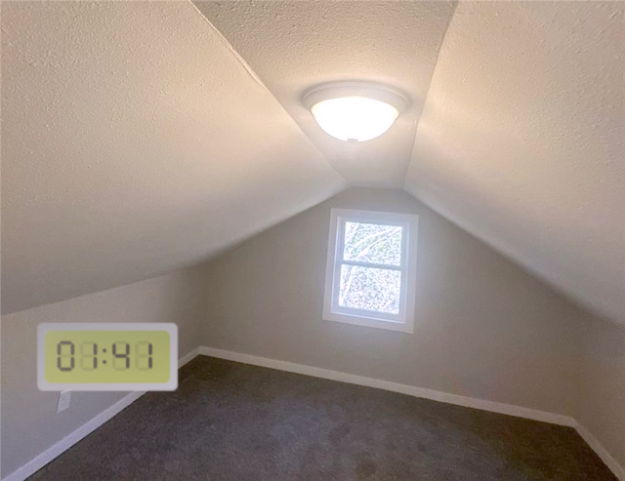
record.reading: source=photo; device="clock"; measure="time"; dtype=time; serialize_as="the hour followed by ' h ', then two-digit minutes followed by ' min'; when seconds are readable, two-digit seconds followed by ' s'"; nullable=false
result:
1 h 41 min
